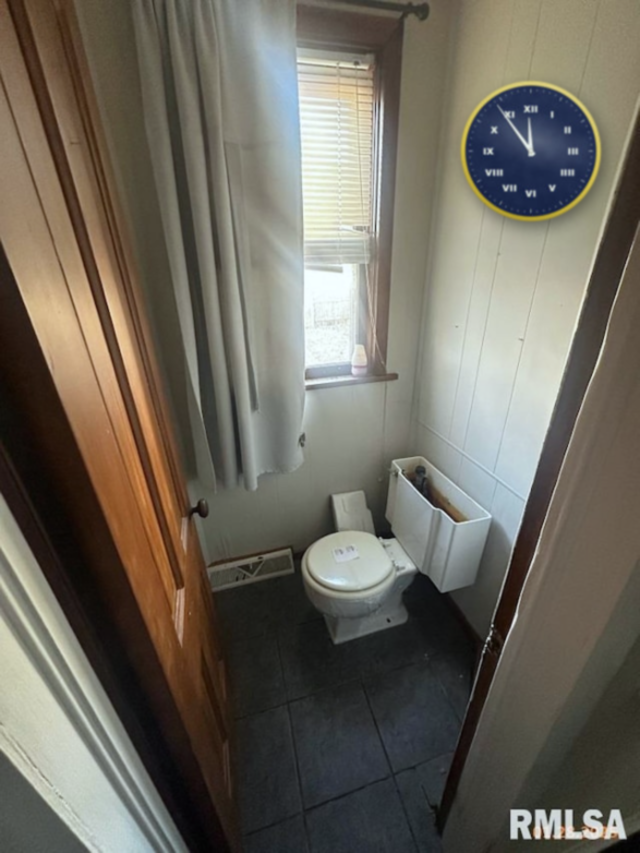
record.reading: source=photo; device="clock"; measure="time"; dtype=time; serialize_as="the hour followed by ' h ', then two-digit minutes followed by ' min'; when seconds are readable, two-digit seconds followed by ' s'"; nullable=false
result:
11 h 54 min
